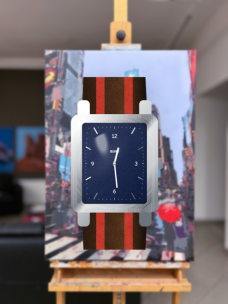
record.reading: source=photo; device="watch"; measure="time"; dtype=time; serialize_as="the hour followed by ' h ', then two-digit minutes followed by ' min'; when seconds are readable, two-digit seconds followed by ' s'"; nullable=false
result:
12 h 29 min
